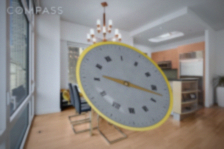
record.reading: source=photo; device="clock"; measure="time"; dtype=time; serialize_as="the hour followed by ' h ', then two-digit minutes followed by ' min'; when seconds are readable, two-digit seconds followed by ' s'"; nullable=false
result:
10 h 22 min
